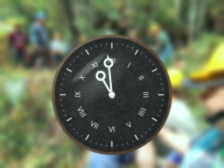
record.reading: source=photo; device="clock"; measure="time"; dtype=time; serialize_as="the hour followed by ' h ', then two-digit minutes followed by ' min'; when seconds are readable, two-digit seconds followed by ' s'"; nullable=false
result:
10 h 59 min
